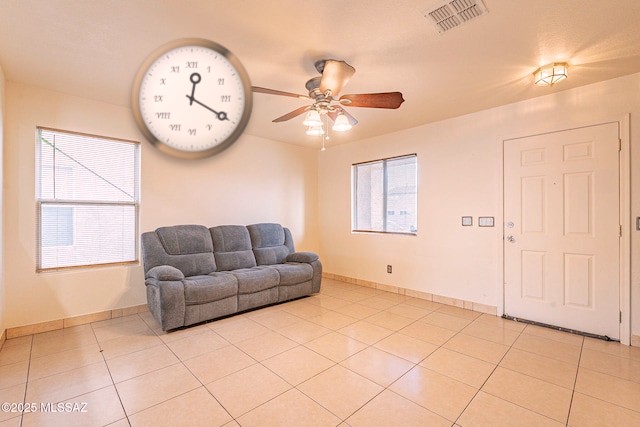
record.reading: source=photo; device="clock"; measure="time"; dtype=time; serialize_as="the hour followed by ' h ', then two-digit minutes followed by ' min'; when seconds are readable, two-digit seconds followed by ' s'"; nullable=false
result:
12 h 20 min
